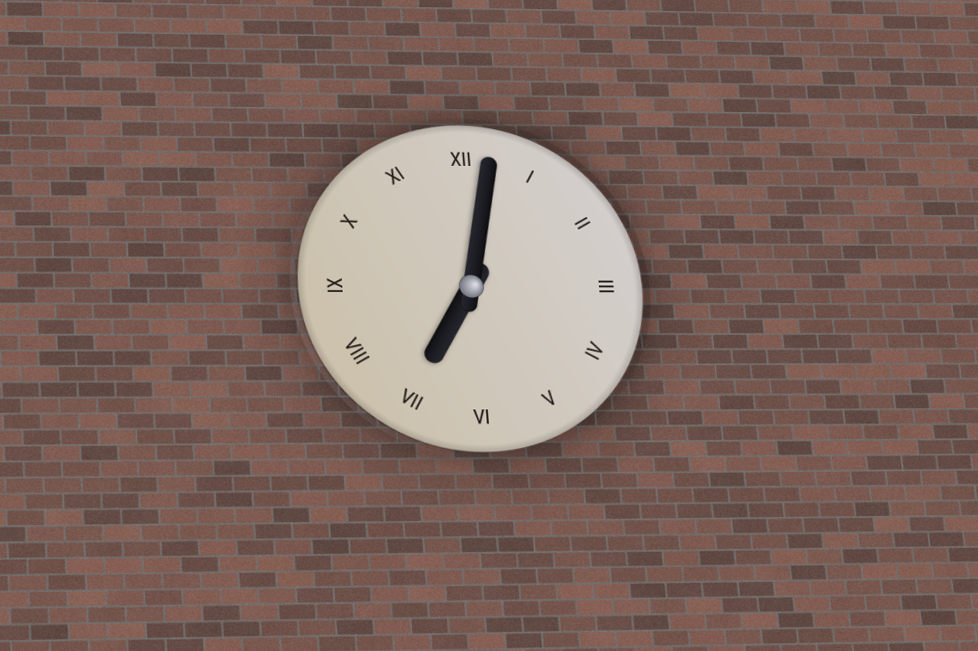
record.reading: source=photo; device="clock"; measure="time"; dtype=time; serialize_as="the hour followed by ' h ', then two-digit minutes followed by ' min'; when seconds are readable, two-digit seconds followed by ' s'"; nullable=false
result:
7 h 02 min
